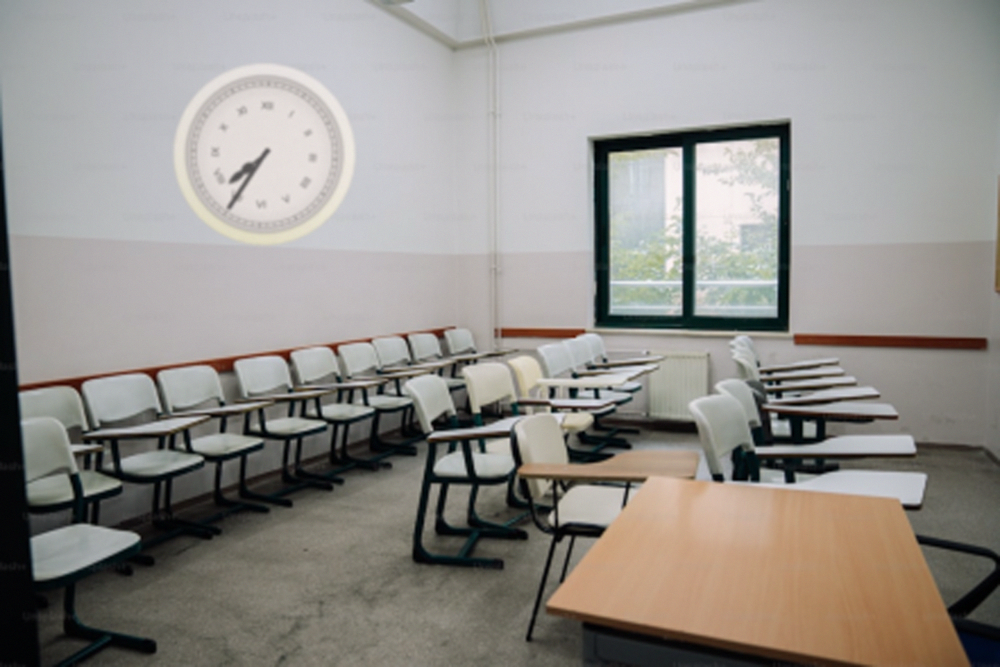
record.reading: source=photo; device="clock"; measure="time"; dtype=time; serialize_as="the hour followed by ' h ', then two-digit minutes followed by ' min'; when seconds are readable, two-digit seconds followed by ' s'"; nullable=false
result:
7 h 35 min
